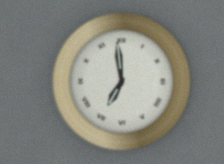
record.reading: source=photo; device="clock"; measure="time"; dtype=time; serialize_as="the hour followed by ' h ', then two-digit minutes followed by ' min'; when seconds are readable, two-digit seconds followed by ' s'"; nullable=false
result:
6 h 59 min
